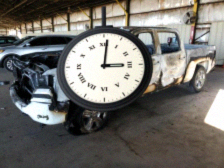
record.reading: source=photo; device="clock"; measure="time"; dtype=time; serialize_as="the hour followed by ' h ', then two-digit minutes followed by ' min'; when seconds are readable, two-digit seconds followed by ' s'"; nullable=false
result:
3 h 01 min
